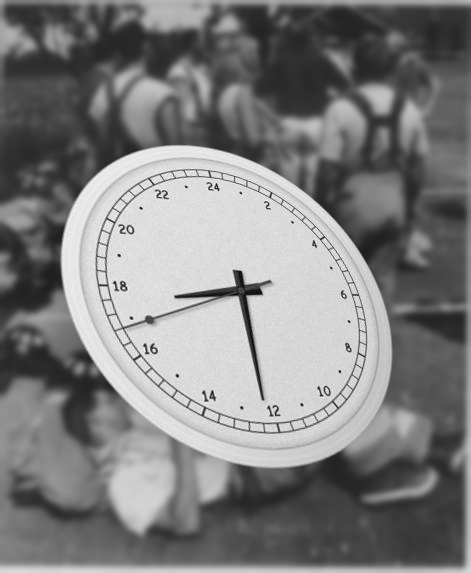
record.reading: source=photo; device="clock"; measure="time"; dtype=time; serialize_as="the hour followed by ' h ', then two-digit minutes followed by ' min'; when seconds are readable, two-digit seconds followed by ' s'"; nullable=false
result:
17 h 30 min 42 s
